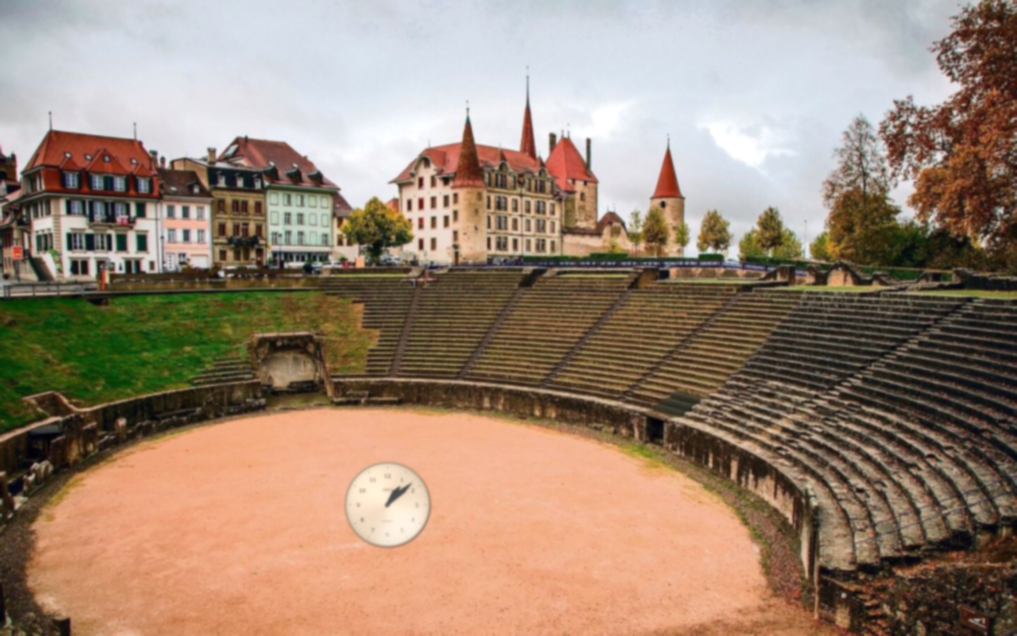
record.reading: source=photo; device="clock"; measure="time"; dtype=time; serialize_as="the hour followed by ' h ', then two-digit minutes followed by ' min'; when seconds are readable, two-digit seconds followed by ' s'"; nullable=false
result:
1 h 08 min
